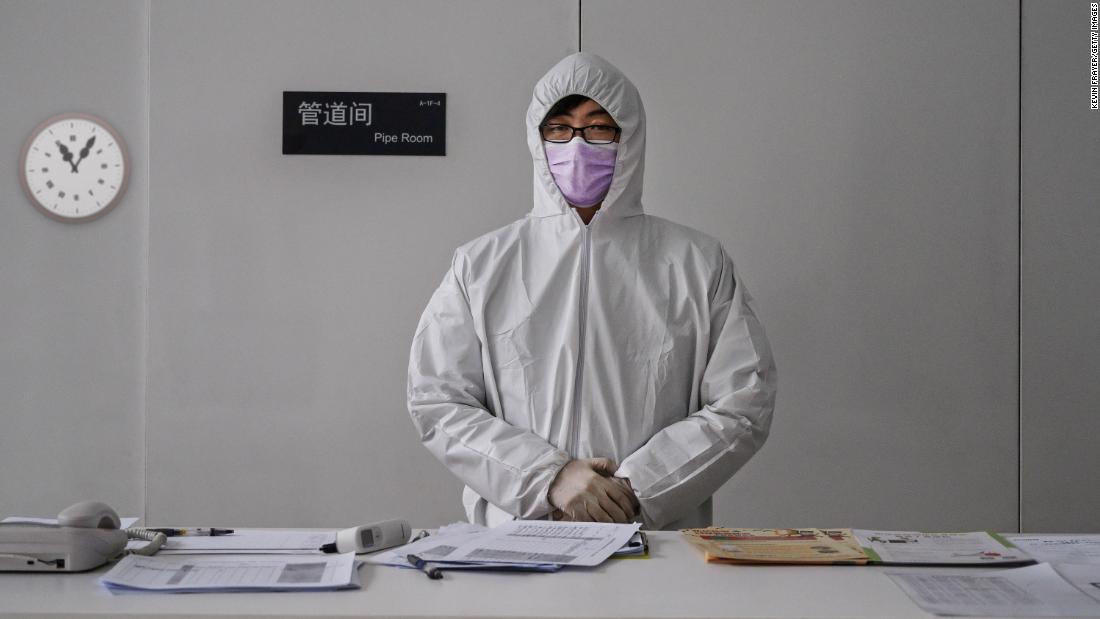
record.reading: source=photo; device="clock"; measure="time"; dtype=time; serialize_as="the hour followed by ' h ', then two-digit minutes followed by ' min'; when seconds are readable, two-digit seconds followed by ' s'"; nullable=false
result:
11 h 06 min
